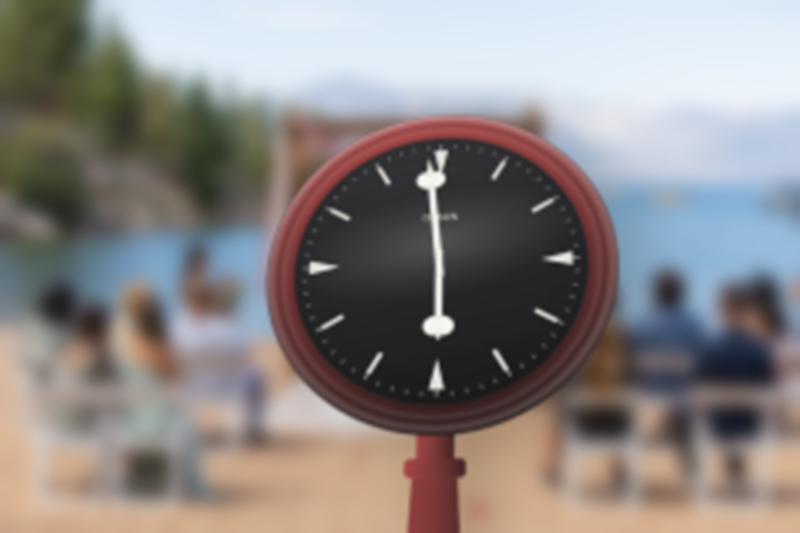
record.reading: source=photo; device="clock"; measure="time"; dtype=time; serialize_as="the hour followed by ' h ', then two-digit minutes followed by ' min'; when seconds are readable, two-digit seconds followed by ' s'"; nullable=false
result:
5 h 59 min
